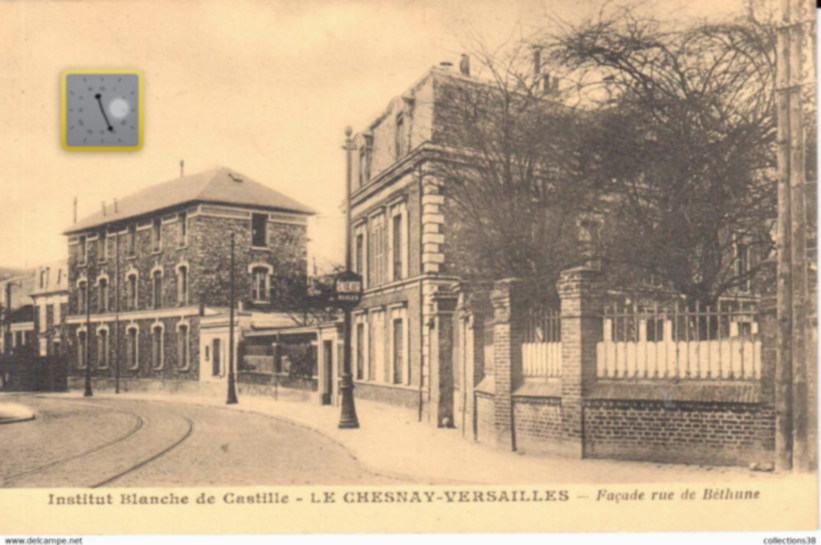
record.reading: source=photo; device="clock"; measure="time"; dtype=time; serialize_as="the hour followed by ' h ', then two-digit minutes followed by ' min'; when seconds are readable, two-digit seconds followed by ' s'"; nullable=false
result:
11 h 26 min
